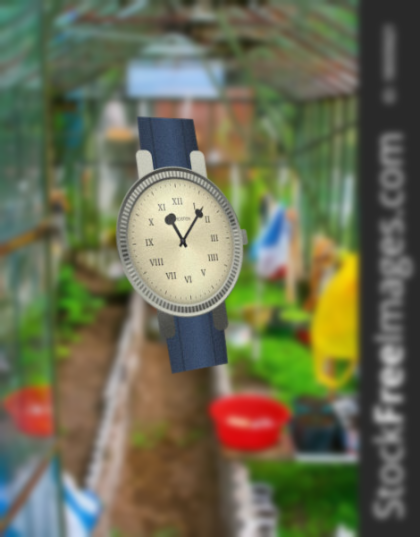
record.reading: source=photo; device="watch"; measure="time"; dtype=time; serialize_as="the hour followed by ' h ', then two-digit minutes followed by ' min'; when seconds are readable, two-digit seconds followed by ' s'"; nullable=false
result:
11 h 07 min
